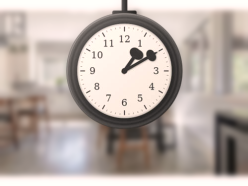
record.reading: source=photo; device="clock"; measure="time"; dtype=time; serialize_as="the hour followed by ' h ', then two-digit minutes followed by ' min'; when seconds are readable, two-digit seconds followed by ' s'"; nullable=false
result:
1 h 10 min
